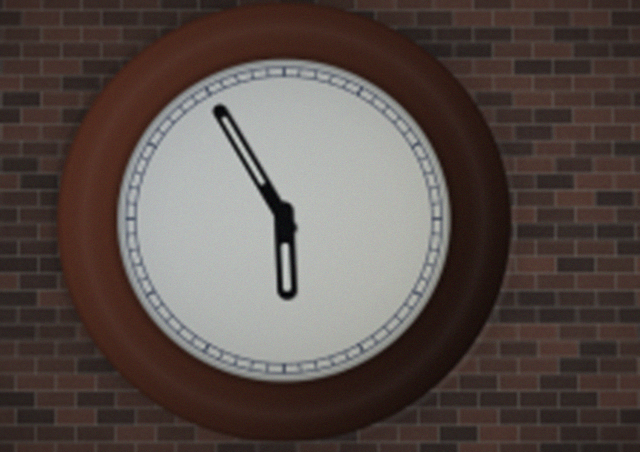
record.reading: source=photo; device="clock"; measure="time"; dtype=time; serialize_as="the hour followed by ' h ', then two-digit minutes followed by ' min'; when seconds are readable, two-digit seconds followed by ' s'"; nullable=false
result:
5 h 55 min
